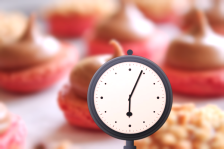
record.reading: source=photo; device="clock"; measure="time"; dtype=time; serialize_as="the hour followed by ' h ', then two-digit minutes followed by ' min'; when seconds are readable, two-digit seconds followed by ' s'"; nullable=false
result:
6 h 04 min
